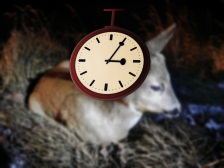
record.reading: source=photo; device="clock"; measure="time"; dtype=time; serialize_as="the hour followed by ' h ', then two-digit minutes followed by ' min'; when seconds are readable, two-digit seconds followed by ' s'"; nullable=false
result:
3 h 05 min
